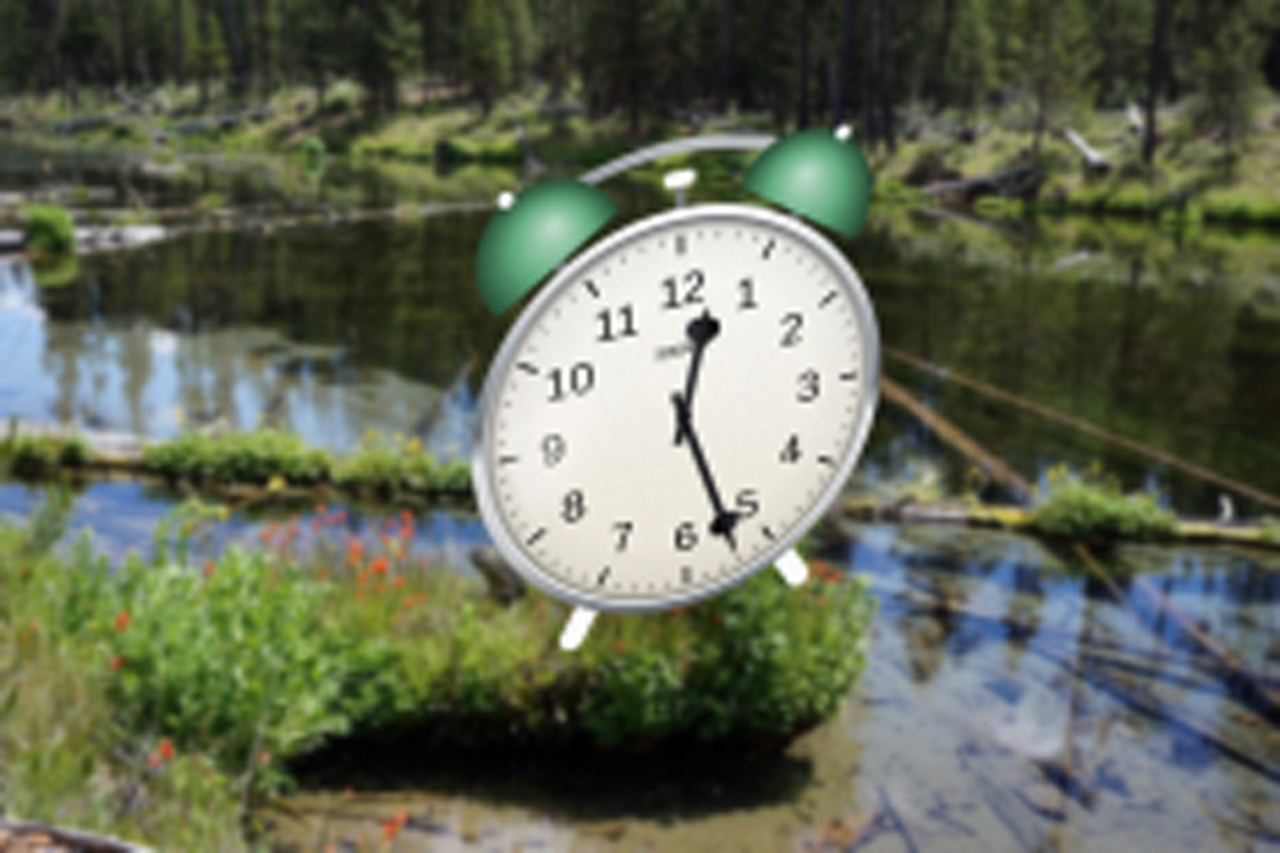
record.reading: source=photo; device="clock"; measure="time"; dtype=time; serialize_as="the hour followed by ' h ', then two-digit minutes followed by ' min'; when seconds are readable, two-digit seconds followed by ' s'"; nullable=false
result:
12 h 27 min
